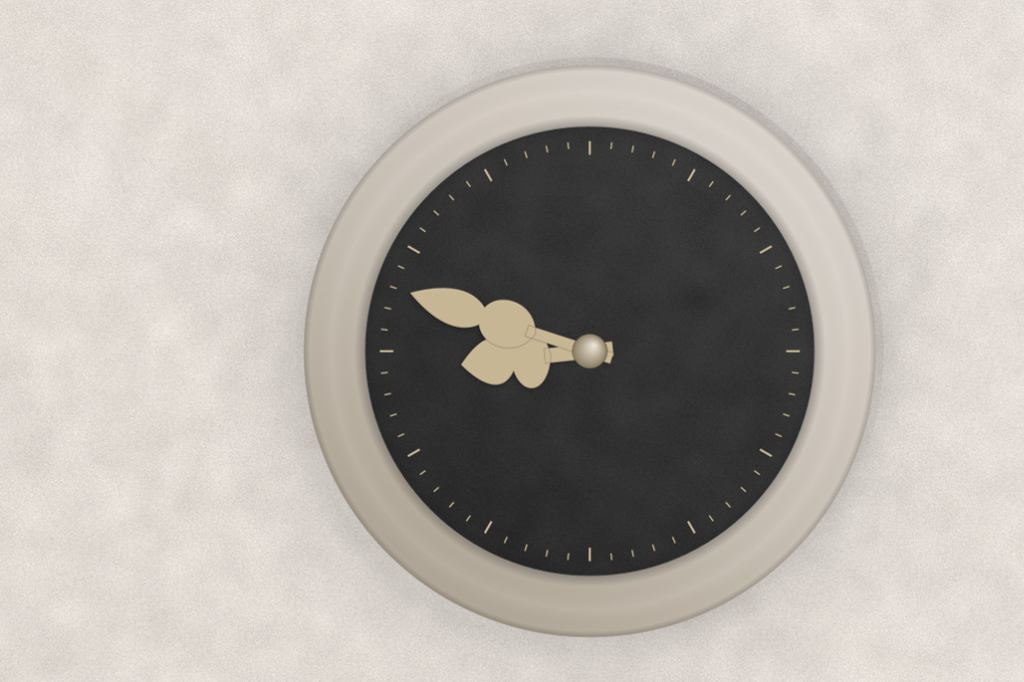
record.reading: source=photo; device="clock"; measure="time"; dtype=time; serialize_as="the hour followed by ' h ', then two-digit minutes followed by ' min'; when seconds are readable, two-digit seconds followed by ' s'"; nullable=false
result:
8 h 48 min
